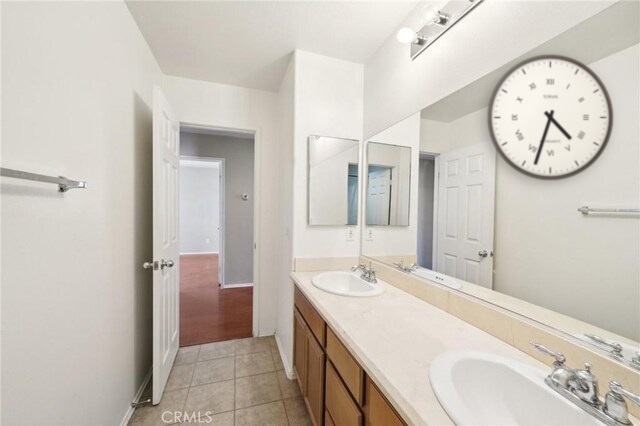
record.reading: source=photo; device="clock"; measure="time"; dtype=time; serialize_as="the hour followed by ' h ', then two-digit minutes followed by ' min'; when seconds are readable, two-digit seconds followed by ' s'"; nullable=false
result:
4 h 33 min
